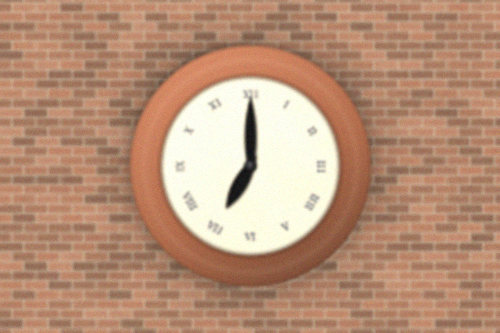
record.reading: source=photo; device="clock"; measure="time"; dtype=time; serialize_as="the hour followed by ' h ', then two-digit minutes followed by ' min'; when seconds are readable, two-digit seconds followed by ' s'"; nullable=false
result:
7 h 00 min
